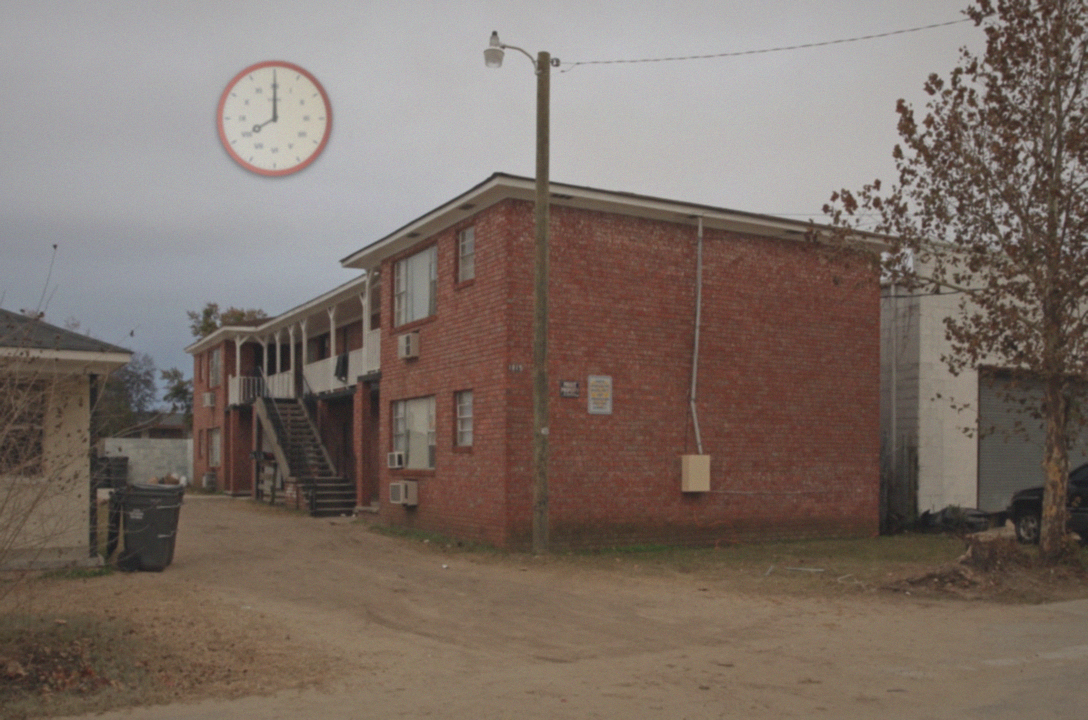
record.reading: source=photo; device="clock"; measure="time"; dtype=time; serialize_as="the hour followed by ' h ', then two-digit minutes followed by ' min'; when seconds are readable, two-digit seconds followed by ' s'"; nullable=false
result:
8 h 00 min
